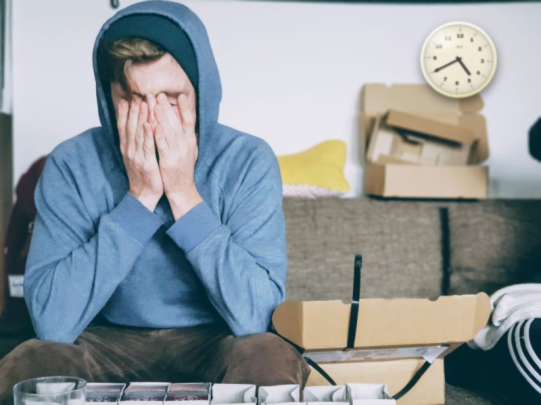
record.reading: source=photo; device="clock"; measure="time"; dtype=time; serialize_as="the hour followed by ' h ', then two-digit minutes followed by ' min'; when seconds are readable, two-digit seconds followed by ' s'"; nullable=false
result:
4 h 40 min
